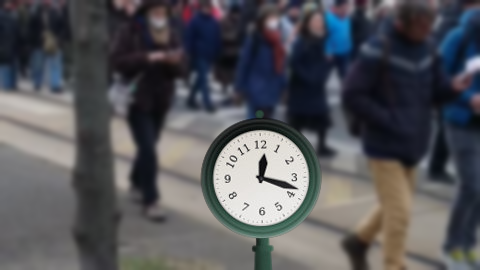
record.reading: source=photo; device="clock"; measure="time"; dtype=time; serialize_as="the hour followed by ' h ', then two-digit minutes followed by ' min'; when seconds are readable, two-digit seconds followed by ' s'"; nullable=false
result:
12 h 18 min
